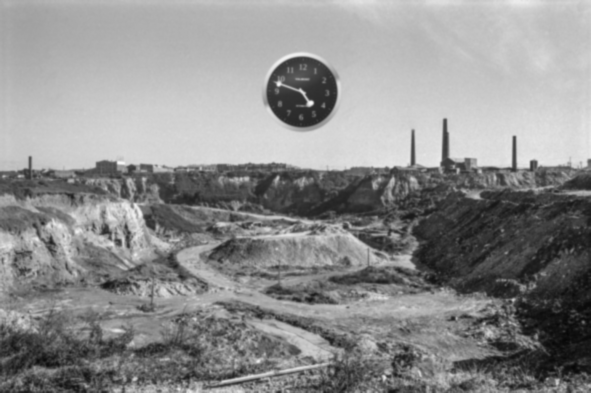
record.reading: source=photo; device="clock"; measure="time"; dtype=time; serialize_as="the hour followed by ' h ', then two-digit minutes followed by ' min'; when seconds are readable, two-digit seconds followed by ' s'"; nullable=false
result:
4 h 48 min
